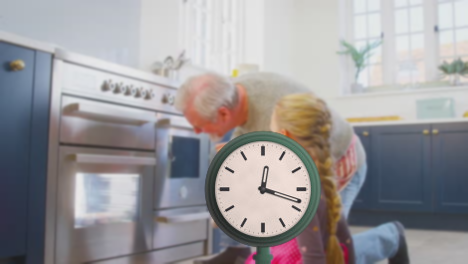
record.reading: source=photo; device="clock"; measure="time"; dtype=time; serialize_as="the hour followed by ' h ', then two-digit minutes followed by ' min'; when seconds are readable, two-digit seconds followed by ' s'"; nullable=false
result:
12 h 18 min
